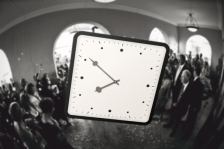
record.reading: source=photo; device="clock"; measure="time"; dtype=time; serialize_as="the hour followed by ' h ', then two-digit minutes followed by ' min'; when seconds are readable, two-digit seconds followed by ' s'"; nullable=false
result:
7 h 51 min
